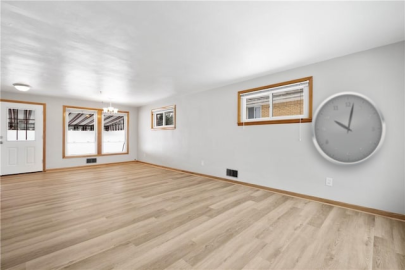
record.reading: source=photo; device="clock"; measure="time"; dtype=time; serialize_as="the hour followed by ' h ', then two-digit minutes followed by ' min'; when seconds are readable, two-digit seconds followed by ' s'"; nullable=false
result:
10 h 02 min
